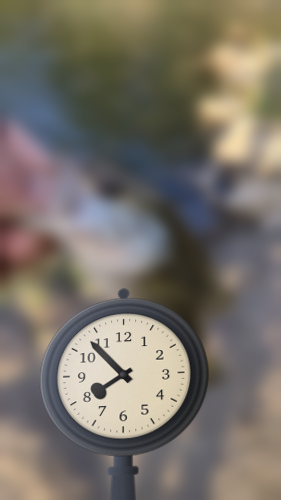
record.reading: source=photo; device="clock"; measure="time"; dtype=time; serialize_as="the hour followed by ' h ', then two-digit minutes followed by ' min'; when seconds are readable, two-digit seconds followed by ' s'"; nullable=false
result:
7 h 53 min
